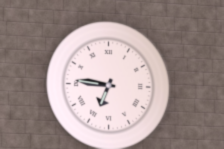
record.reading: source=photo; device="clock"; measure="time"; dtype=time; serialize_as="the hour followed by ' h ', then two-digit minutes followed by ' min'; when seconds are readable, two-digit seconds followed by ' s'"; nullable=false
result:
6 h 46 min
